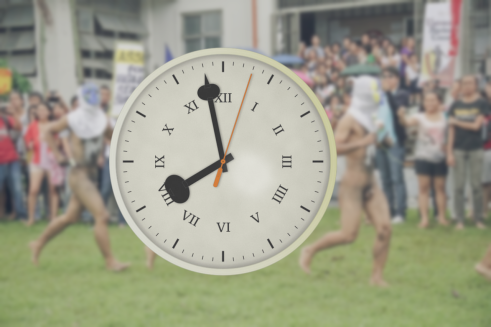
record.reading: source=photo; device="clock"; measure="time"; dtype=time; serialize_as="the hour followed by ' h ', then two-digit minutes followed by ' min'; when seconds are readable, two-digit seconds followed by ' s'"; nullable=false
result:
7 h 58 min 03 s
